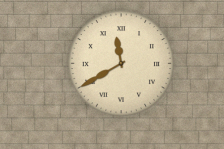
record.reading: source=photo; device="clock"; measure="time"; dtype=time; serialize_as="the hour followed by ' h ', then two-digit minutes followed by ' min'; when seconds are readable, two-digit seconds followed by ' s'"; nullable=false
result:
11 h 40 min
